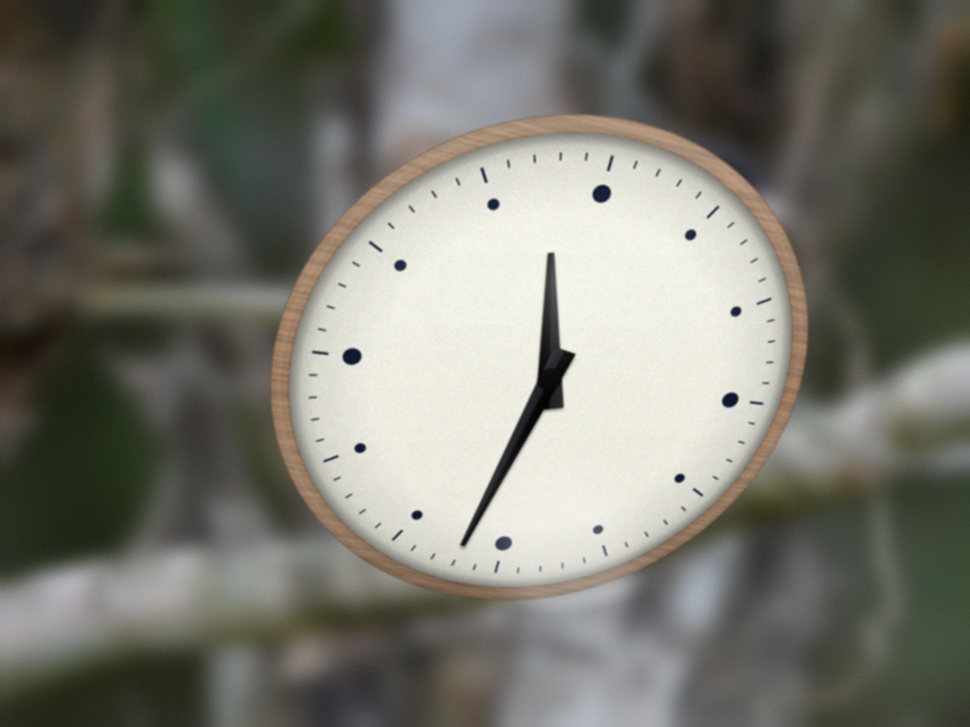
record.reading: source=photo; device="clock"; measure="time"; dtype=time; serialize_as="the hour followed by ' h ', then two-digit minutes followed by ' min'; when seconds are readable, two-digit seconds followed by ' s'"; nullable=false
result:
11 h 32 min
